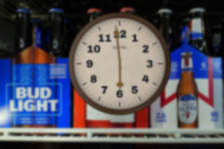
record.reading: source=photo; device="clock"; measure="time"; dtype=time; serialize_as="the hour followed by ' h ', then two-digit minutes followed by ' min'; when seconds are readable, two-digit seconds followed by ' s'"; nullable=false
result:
5 h 59 min
